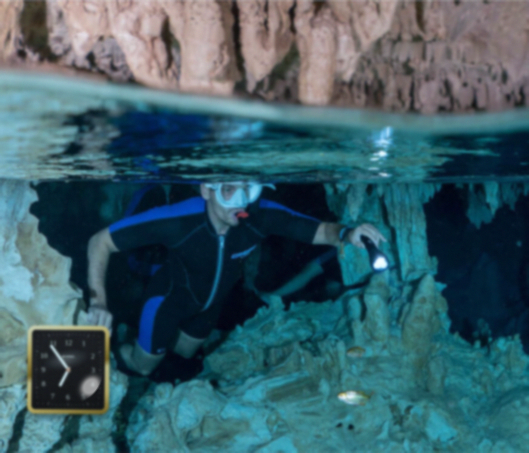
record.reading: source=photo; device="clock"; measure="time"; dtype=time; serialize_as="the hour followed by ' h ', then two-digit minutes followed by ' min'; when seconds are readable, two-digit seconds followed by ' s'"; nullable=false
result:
6 h 54 min
